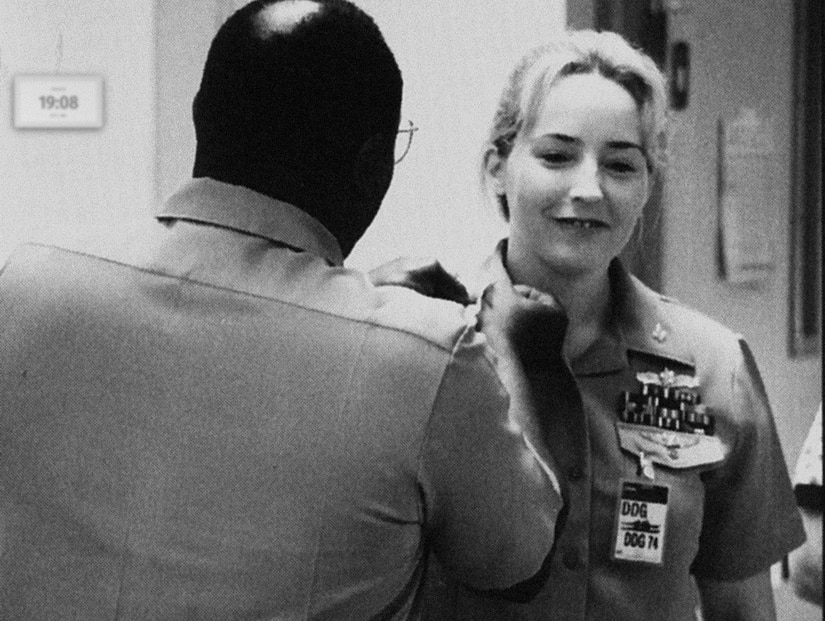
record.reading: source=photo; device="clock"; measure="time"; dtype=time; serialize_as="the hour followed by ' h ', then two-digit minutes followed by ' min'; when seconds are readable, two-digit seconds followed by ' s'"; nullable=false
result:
19 h 08 min
